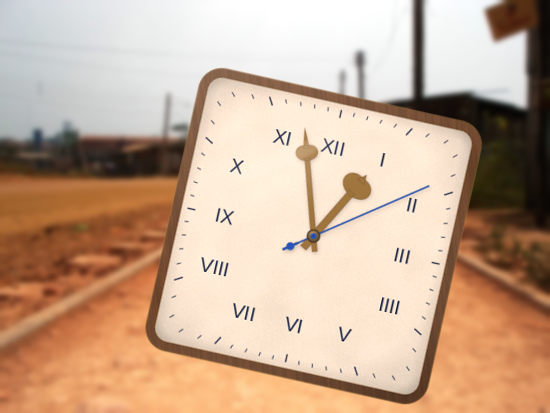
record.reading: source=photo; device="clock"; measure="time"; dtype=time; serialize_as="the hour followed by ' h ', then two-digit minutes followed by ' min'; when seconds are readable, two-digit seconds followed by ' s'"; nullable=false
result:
12 h 57 min 09 s
